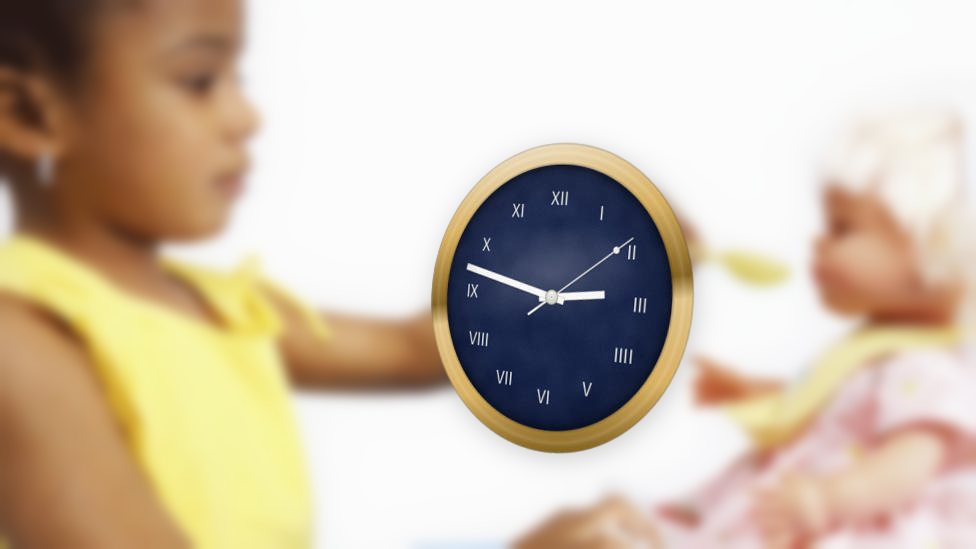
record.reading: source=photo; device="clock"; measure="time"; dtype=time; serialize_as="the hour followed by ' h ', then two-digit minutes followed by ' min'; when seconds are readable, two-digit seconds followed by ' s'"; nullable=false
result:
2 h 47 min 09 s
